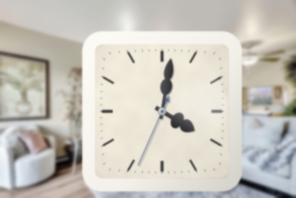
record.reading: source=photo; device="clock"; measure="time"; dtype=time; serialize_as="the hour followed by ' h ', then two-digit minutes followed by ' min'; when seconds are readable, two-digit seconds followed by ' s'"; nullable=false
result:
4 h 01 min 34 s
